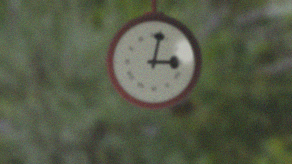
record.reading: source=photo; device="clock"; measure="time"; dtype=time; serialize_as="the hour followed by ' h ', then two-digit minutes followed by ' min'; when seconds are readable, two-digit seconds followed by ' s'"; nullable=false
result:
3 h 02 min
